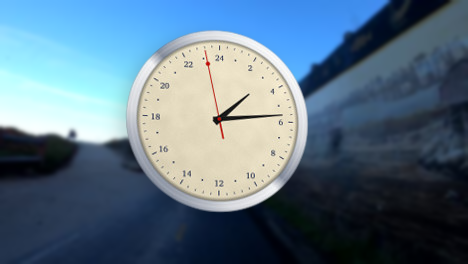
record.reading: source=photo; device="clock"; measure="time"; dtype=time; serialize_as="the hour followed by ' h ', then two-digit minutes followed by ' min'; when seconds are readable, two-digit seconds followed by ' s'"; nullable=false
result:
3 h 13 min 58 s
